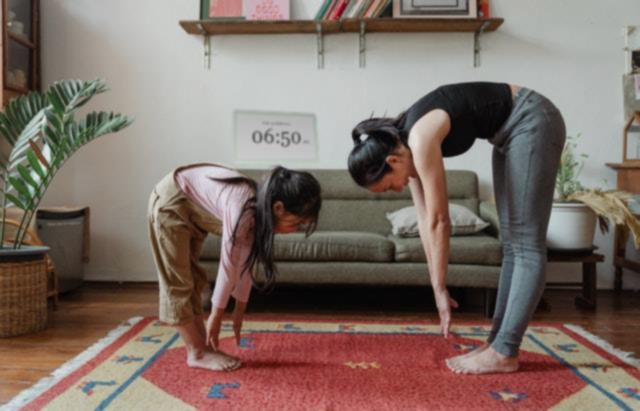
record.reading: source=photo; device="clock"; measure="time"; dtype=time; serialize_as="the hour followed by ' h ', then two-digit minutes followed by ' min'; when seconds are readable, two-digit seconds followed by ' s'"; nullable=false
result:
6 h 50 min
